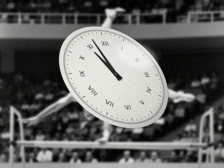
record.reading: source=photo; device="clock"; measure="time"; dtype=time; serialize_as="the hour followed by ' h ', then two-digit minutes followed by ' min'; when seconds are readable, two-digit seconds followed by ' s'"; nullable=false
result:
10 h 57 min
